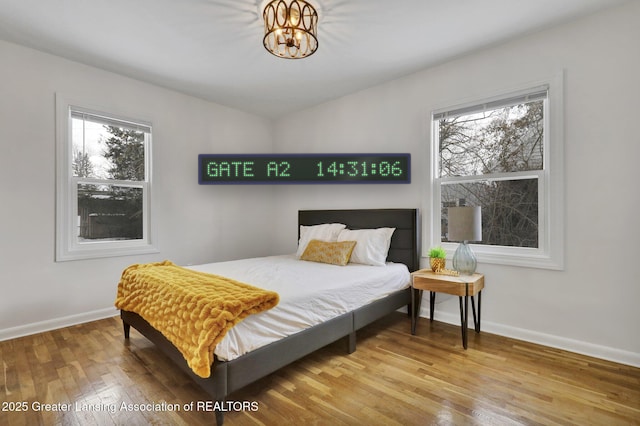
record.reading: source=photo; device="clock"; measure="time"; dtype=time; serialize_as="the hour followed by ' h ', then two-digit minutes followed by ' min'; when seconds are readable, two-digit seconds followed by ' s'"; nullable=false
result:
14 h 31 min 06 s
